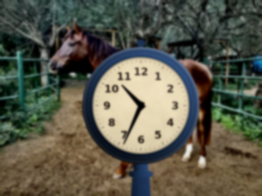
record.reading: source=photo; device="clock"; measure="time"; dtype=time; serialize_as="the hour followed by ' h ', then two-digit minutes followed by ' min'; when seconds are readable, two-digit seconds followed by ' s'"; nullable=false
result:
10 h 34 min
